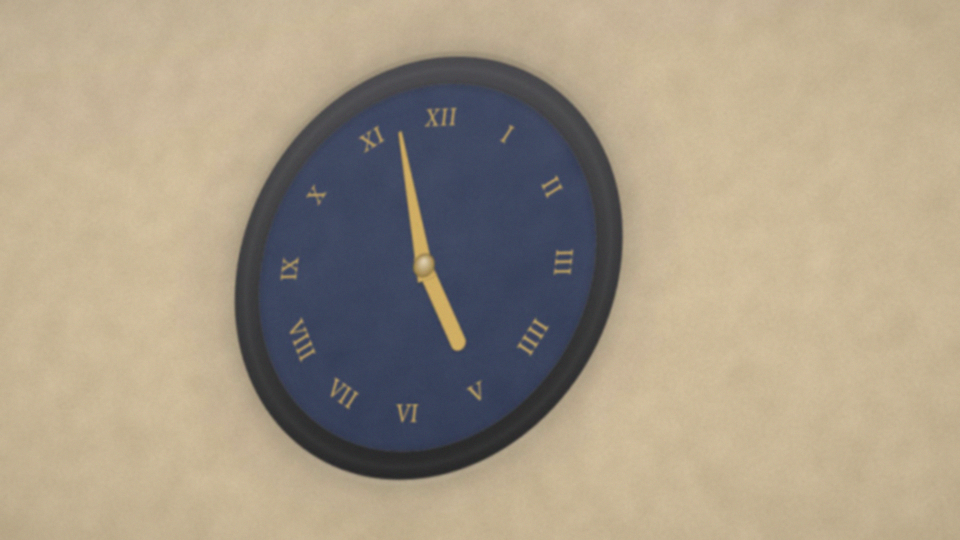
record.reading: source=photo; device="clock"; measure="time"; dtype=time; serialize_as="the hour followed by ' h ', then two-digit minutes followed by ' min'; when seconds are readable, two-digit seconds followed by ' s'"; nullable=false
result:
4 h 57 min
